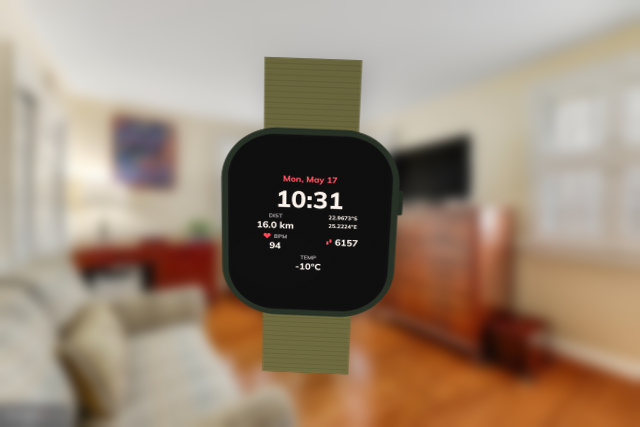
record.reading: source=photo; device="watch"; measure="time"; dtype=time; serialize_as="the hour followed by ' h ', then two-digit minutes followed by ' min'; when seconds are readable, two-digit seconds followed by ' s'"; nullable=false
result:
10 h 31 min
